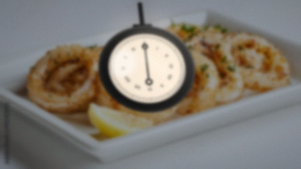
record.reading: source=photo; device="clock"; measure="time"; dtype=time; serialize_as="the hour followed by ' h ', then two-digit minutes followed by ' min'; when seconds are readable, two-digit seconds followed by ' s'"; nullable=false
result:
6 h 00 min
